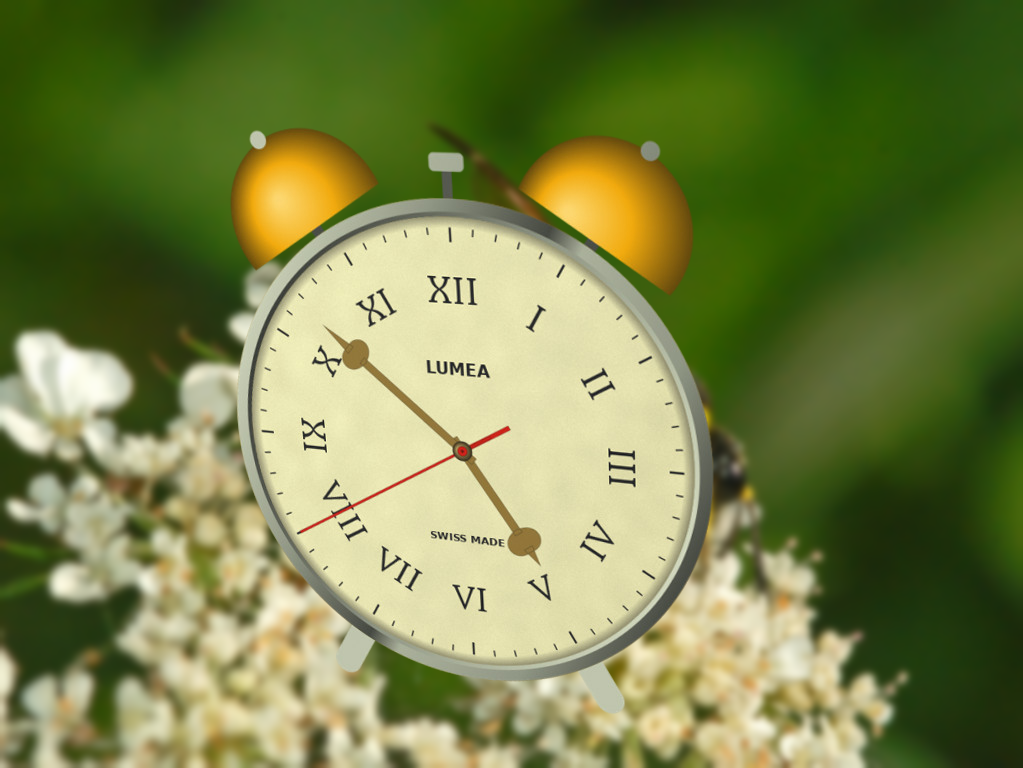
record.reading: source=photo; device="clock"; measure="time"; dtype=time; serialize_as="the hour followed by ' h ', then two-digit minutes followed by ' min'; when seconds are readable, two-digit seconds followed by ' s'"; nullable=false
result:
4 h 51 min 40 s
